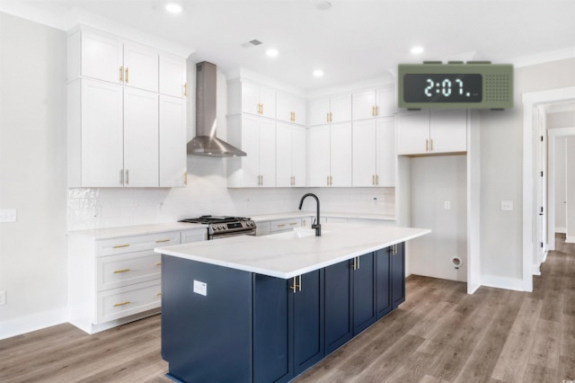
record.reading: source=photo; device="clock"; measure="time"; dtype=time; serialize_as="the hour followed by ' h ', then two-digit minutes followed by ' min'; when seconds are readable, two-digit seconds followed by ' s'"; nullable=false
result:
2 h 07 min
